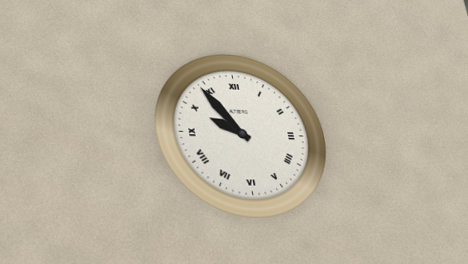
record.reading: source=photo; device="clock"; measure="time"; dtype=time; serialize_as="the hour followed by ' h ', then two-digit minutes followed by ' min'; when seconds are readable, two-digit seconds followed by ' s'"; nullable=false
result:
9 h 54 min
